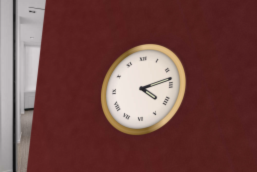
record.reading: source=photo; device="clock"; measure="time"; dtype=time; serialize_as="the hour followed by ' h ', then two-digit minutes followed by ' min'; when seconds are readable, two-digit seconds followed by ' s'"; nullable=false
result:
4 h 13 min
